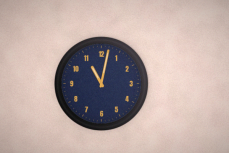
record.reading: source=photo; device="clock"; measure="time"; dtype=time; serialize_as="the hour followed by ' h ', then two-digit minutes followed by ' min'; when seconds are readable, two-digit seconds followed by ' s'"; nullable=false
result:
11 h 02 min
